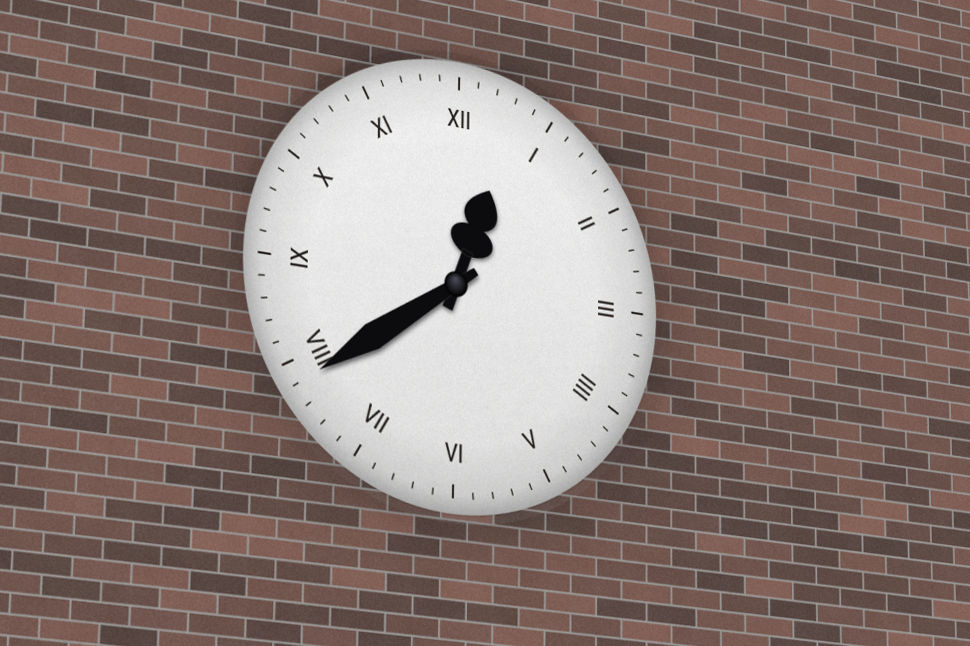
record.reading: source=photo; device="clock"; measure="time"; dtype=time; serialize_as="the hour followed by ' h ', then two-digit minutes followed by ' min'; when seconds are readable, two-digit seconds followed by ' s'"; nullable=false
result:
12 h 39 min
